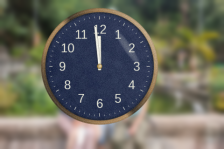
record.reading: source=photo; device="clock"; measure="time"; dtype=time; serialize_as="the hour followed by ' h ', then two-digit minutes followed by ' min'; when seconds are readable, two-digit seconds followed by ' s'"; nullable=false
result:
11 h 59 min
